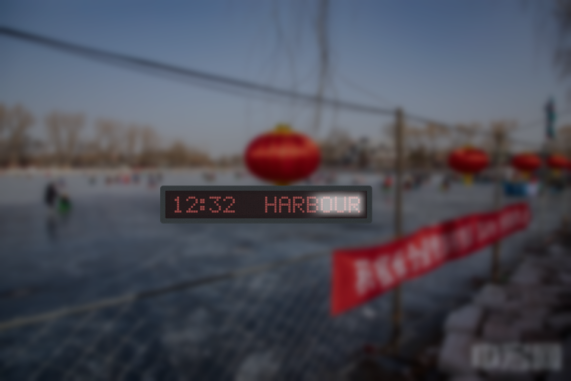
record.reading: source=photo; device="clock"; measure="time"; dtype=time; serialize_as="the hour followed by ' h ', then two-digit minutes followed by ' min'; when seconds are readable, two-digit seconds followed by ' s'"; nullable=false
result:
12 h 32 min
